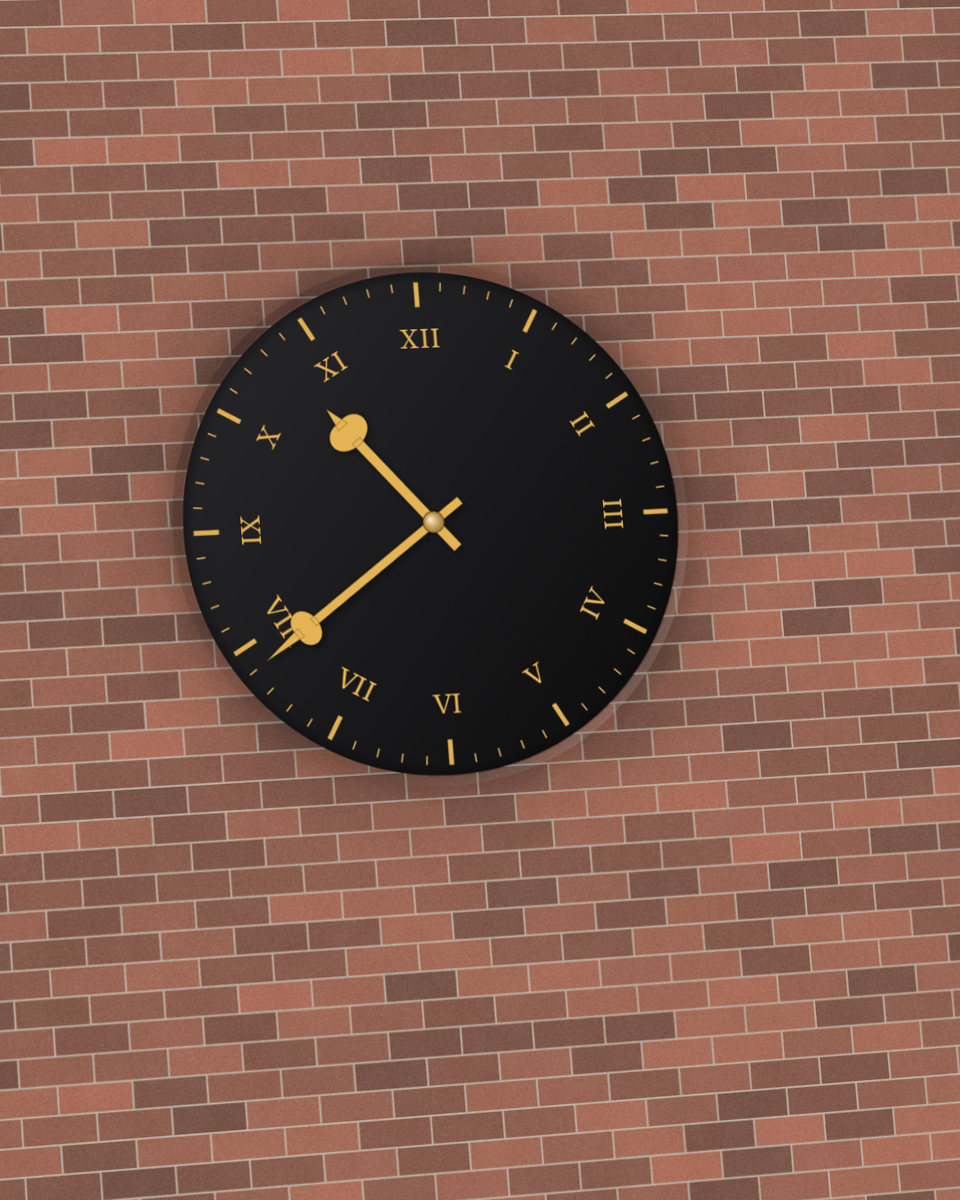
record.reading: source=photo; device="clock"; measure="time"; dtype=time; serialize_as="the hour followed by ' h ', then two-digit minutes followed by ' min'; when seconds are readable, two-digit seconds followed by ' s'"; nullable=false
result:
10 h 39 min
